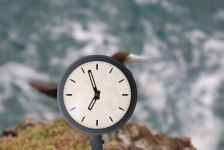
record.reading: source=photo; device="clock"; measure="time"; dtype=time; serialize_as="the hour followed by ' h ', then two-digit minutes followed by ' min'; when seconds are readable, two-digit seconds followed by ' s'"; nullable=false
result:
6 h 57 min
